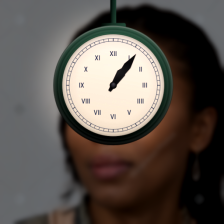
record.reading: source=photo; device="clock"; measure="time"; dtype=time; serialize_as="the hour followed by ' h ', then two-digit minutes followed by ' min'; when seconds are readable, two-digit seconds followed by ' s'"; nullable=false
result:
1 h 06 min
